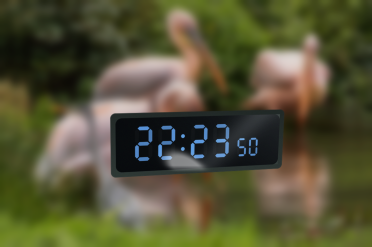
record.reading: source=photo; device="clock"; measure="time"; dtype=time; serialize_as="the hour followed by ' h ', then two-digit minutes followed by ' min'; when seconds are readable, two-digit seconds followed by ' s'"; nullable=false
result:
22 h 23 min 50 s
